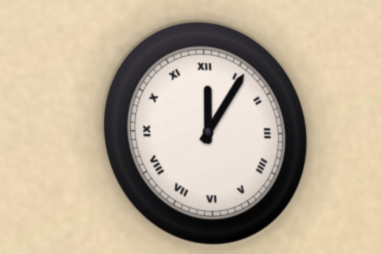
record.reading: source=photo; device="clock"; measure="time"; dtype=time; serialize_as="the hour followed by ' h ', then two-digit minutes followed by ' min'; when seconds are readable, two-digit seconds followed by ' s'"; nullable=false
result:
12 h 06 min
